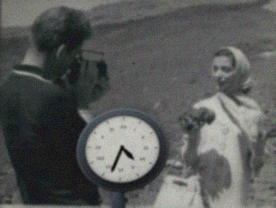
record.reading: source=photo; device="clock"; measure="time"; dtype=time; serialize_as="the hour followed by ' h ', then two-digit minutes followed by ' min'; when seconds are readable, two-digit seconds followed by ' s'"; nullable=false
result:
4 h 33 min
